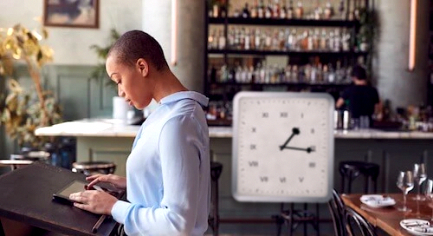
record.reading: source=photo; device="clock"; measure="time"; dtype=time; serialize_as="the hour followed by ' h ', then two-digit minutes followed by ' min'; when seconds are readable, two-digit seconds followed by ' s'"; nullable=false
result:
1 h 16 min
